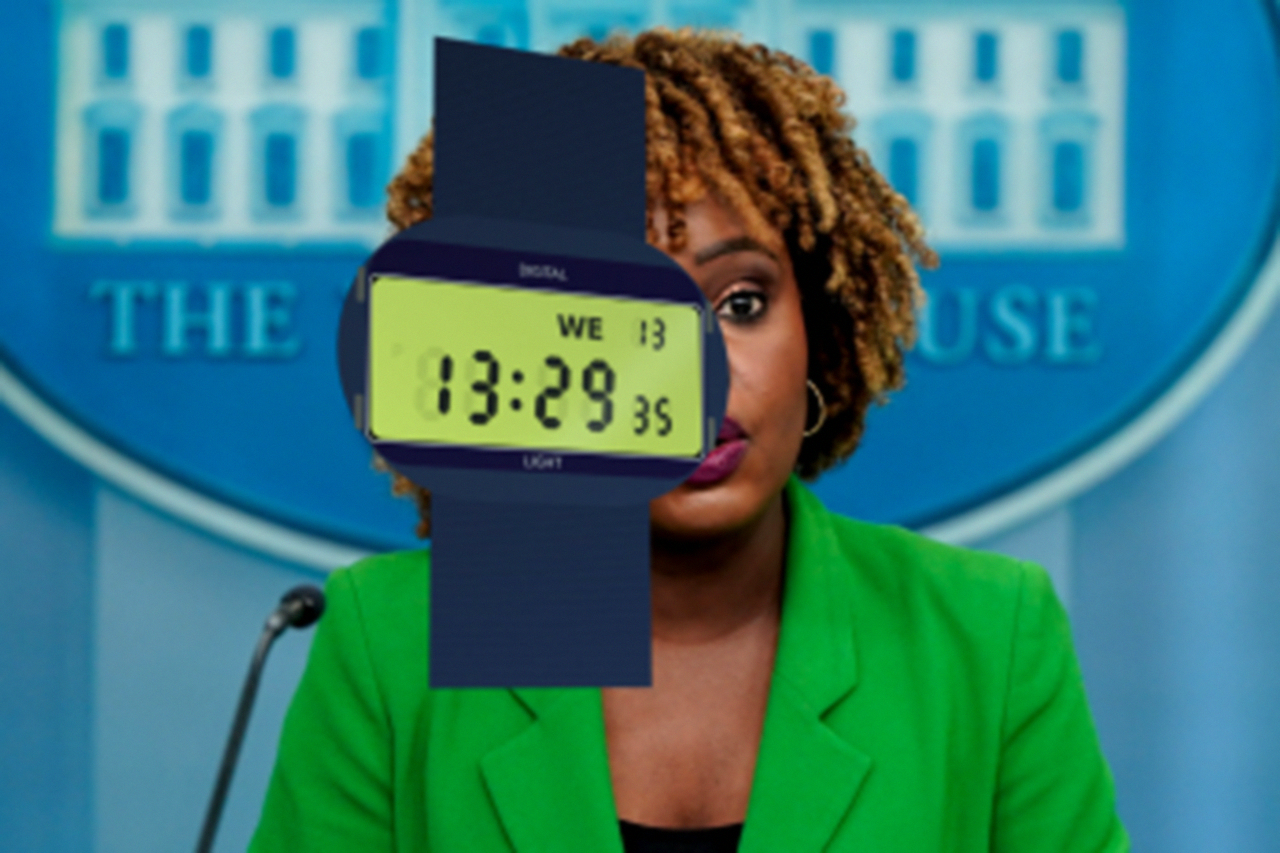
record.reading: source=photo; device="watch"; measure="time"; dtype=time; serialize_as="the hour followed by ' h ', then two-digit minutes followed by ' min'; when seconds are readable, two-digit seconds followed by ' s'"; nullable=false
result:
13 h 29 min 35 s
